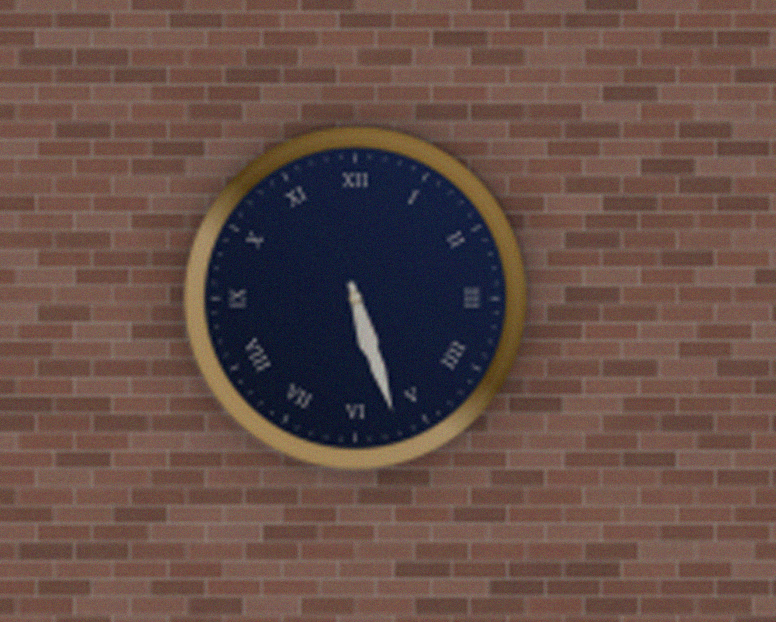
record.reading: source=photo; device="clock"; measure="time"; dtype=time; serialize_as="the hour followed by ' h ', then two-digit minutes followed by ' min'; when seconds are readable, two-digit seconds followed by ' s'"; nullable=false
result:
5 h 27 min
